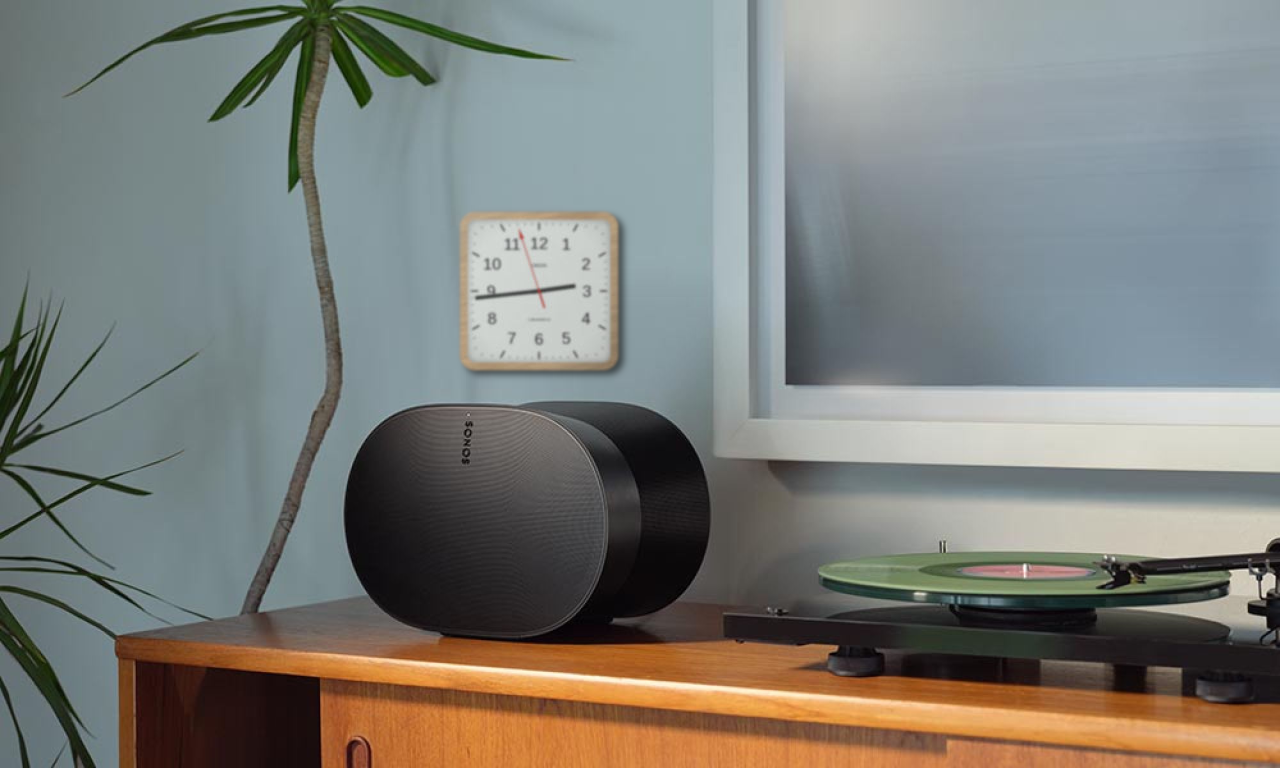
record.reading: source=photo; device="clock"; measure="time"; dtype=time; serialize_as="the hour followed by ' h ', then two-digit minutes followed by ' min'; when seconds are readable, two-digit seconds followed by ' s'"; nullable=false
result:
2 h 43 min 57 s
